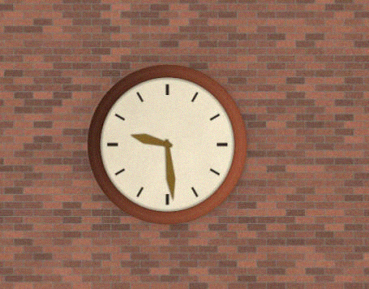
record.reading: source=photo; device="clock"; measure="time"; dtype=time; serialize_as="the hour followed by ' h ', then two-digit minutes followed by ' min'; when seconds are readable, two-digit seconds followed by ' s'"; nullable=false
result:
9 h 29 min
